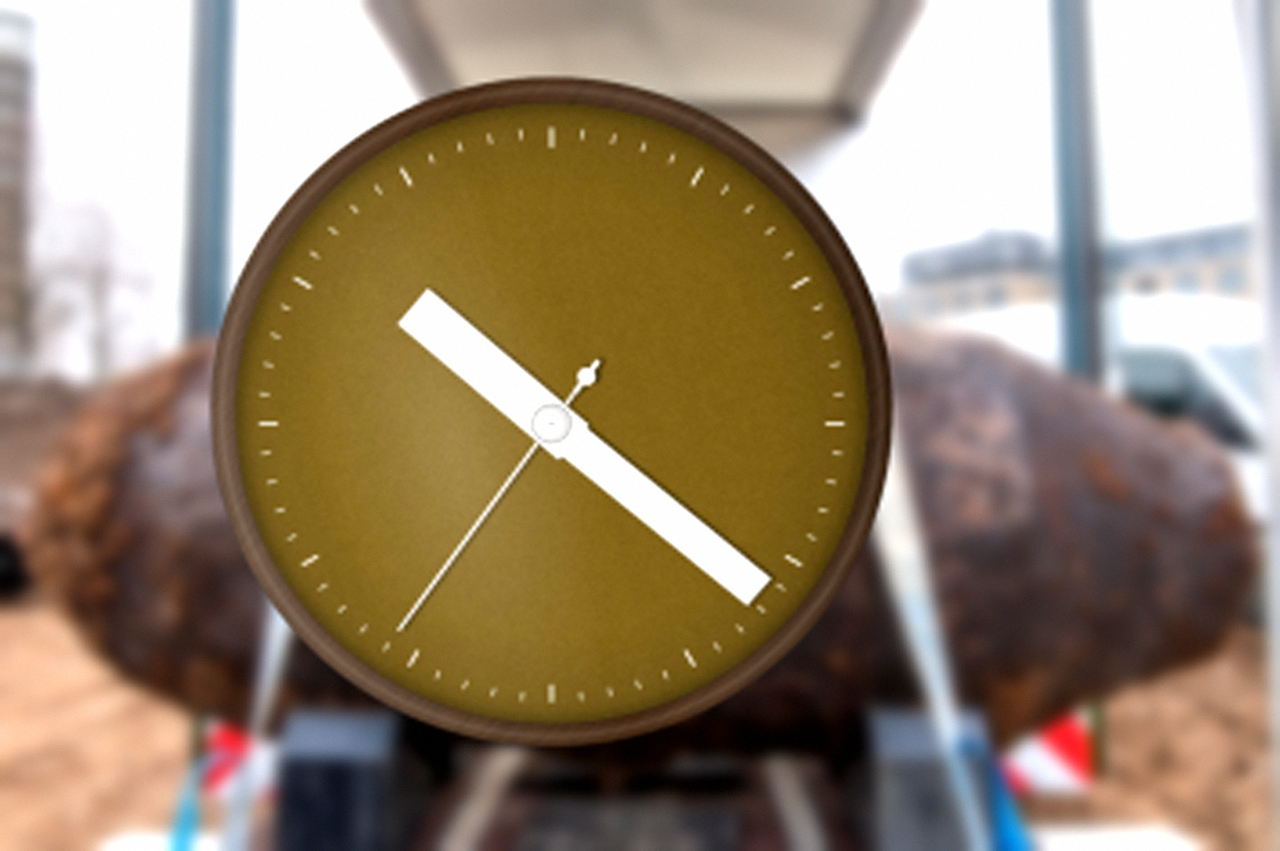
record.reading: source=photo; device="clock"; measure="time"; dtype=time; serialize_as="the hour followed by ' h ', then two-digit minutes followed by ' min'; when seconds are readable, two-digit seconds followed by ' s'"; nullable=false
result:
10 h 21 min 36 s
